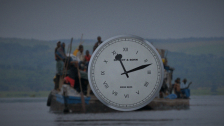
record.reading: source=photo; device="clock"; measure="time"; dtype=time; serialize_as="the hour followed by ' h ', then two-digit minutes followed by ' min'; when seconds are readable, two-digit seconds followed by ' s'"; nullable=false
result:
11 h 12 min
